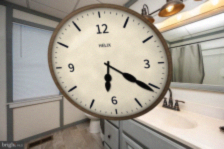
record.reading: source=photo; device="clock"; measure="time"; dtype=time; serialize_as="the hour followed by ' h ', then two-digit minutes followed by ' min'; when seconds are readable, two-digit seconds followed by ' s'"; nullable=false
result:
6 h 21 min
